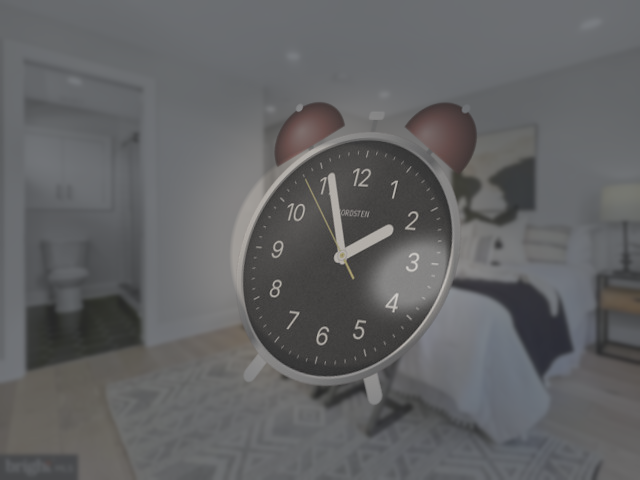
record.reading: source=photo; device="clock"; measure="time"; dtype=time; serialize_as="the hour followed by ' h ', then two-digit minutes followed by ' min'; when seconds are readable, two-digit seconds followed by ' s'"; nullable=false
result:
1 h 55 min 53 s
